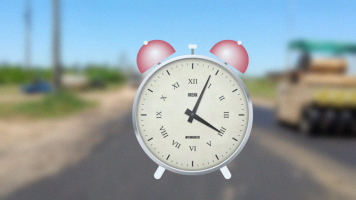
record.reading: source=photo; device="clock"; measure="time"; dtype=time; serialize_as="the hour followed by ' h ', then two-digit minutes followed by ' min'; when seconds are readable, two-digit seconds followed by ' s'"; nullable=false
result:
4 h 04 min
